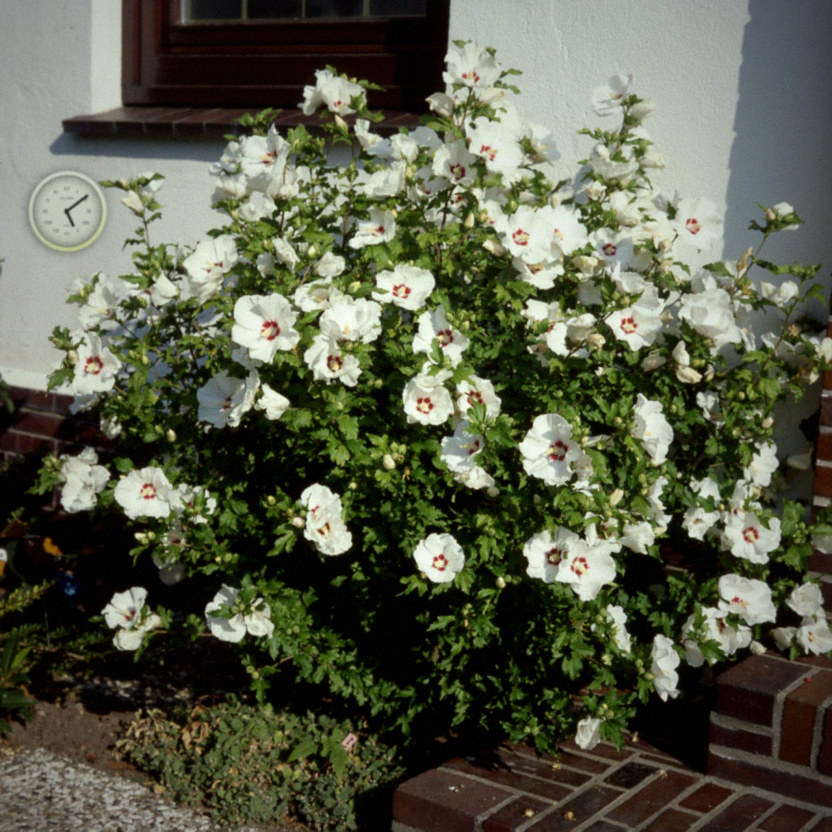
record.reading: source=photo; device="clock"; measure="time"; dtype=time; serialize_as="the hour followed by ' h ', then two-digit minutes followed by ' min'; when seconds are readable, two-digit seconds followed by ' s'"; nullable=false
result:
5 h 09 min
